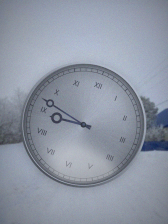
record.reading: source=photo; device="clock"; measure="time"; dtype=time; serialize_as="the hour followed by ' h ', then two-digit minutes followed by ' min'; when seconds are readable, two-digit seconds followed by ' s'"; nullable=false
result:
8 h 47 min
